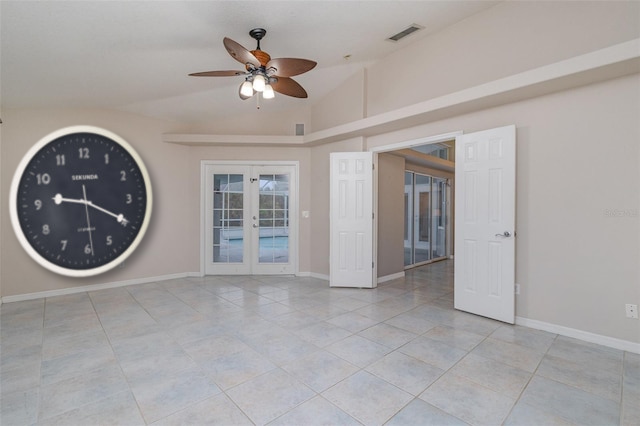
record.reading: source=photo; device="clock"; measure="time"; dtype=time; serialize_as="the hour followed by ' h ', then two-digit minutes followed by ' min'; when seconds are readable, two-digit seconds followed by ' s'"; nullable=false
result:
9 h 19 min 29 s
